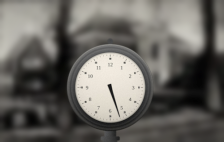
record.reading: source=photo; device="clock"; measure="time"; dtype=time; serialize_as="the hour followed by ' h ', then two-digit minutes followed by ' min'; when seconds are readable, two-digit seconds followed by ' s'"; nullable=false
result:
5 h 27 min
